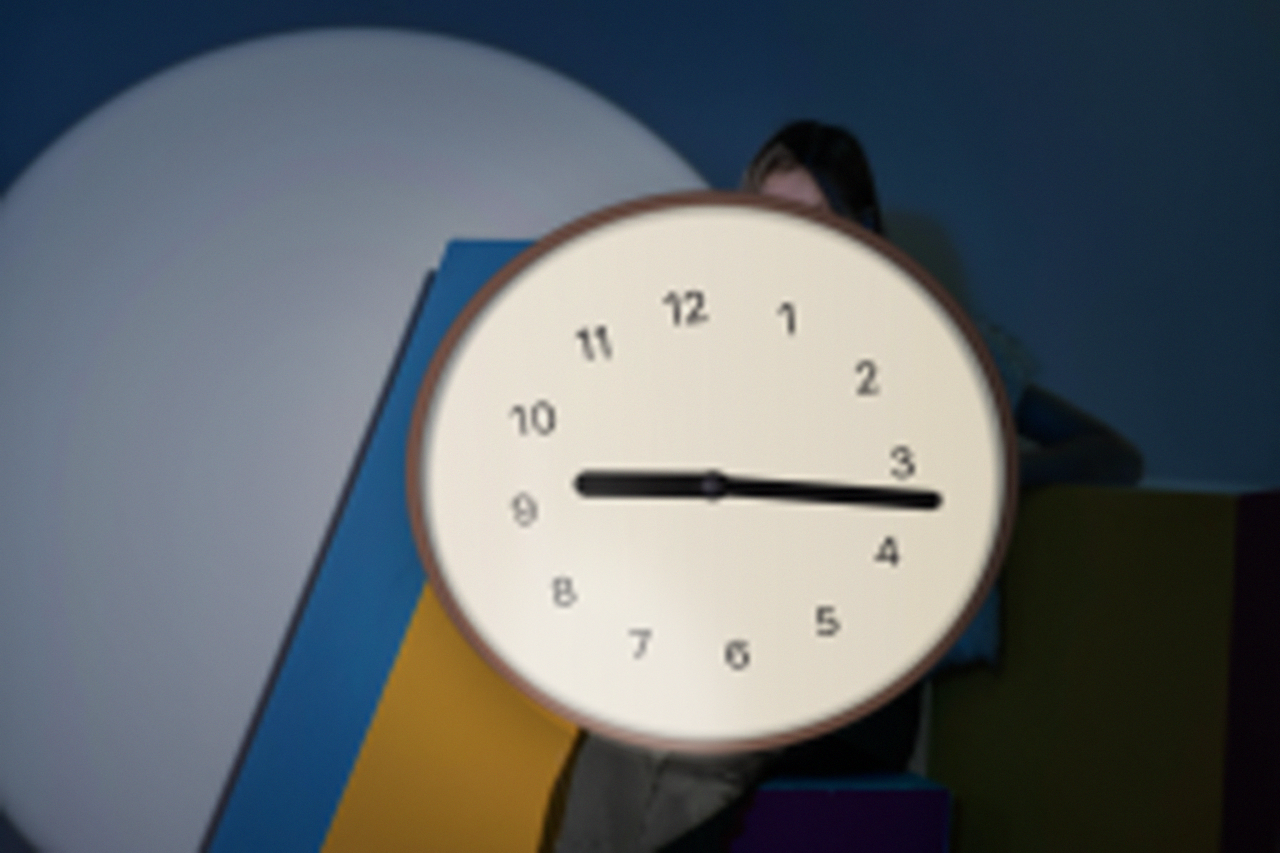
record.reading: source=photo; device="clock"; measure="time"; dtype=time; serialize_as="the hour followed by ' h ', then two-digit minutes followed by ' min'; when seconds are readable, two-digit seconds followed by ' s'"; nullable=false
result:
9 h 17 min
